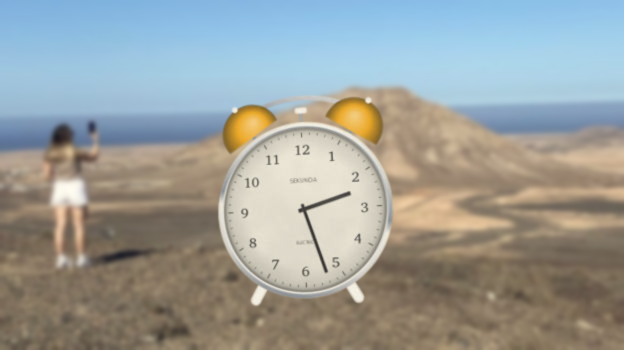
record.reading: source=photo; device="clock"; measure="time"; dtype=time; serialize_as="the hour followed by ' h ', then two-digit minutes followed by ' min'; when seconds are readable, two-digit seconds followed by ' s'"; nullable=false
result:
2 h 27 min
